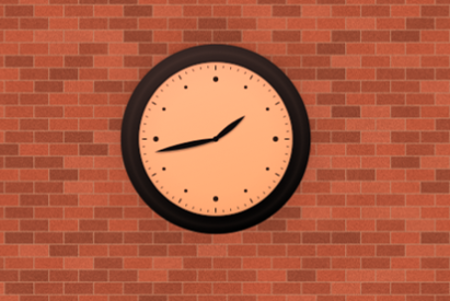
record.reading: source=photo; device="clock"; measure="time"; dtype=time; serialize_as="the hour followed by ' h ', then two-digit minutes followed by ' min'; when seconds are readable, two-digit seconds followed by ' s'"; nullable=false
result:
1 h 43 min
